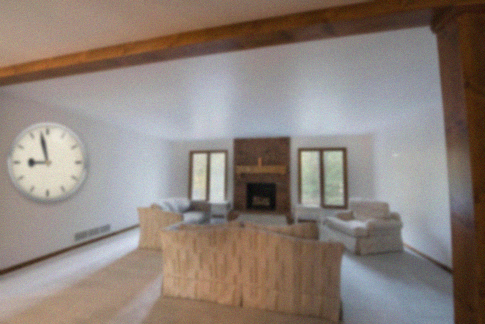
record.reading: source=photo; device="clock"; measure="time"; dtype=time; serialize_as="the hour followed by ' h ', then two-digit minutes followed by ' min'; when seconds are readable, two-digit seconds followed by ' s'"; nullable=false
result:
8 h 58 min
